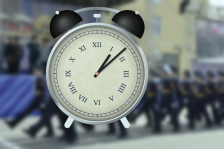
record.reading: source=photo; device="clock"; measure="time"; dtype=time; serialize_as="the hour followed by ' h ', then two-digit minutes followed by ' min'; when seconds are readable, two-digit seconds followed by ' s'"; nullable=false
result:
1 h 08 min
